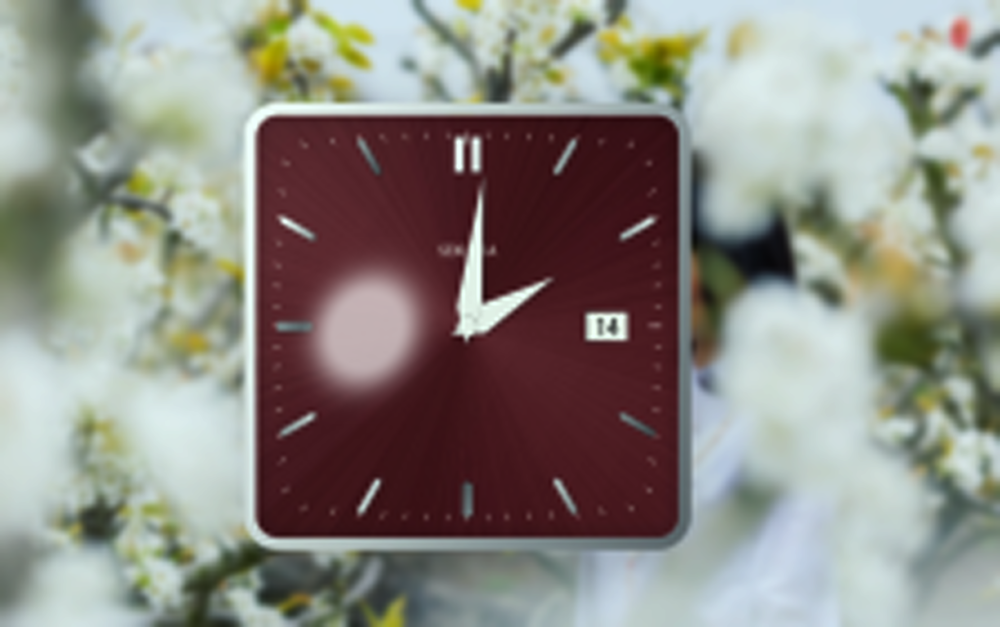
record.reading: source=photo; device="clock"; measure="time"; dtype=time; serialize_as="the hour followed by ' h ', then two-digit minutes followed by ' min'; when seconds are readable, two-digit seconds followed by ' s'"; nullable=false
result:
2 h 01 min
